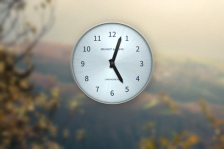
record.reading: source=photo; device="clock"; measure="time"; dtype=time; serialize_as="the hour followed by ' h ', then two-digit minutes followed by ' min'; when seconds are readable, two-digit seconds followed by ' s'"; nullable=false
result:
5 h 03 min
